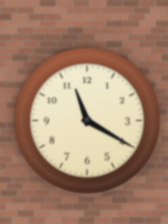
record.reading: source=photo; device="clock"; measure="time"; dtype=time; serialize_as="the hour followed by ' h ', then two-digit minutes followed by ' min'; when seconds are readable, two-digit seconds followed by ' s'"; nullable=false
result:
11 h 20 min
